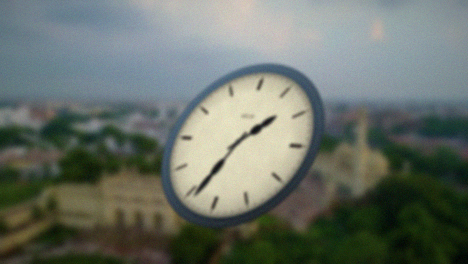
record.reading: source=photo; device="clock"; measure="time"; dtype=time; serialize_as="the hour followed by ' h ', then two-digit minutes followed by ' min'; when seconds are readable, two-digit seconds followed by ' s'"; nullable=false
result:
1 h 34 min
